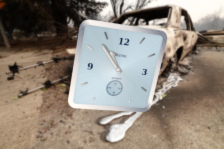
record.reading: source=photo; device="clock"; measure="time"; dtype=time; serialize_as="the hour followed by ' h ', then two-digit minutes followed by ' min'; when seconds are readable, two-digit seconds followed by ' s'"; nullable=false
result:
10 h 53 min
